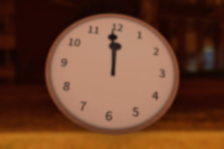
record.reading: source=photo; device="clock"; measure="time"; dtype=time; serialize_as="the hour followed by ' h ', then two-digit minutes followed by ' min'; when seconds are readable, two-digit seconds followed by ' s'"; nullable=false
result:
11 h 59 min
